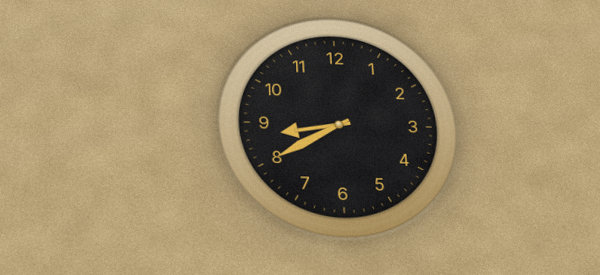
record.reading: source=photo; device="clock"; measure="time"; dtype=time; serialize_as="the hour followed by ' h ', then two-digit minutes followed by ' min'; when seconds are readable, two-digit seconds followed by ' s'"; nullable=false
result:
8 h 40 min
